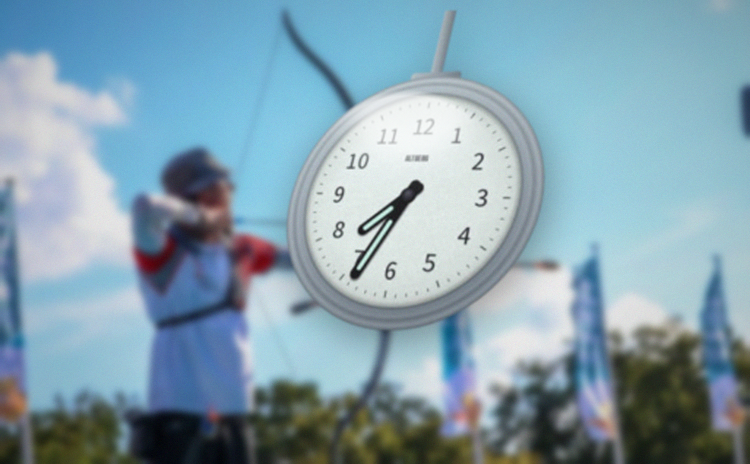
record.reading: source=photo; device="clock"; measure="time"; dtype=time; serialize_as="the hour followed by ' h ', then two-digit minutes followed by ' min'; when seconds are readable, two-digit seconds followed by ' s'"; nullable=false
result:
7 h 34 min
